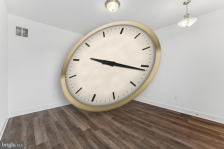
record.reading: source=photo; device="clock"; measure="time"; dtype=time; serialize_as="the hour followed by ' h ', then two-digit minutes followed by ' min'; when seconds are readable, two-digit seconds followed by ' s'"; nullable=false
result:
9 h 16 min
